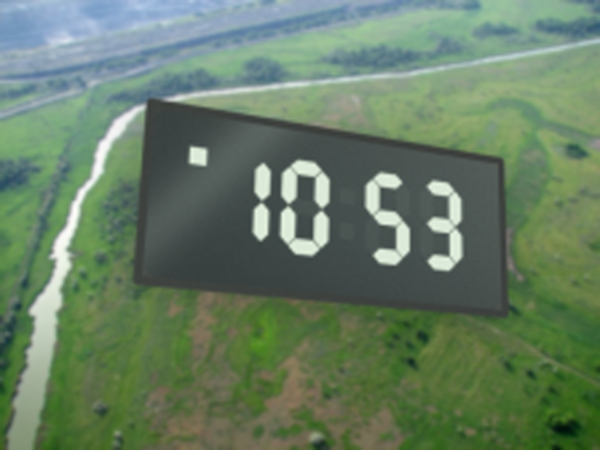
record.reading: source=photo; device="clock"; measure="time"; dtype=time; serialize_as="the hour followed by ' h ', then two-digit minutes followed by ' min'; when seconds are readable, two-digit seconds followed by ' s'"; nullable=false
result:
10 h 53 min
